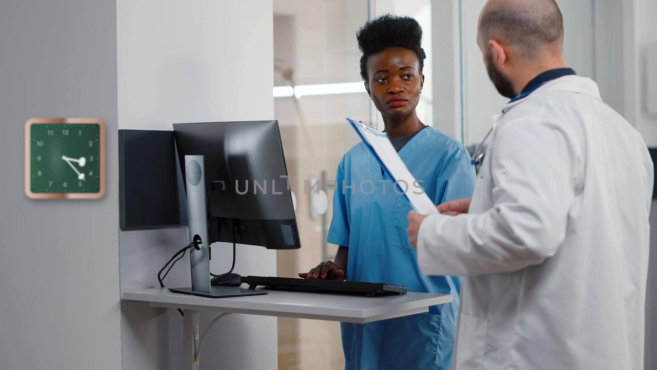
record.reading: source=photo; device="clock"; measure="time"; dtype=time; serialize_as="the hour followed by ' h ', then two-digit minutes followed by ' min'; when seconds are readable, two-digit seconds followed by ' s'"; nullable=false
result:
3 h 23 min
